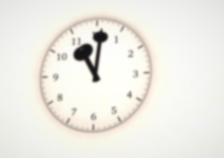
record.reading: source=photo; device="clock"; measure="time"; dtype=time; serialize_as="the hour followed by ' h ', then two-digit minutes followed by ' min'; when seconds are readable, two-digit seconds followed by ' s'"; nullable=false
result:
11 h 01 min
